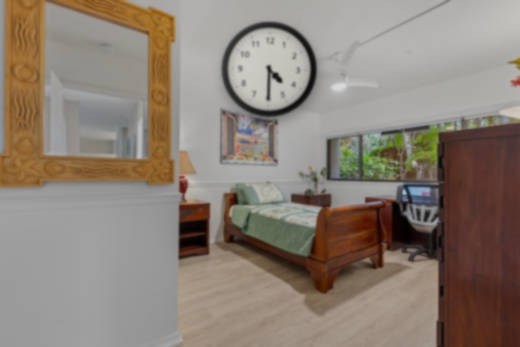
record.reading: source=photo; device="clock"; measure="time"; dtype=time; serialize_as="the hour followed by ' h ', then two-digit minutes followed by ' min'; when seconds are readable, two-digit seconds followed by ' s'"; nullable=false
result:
4 h 30 min
